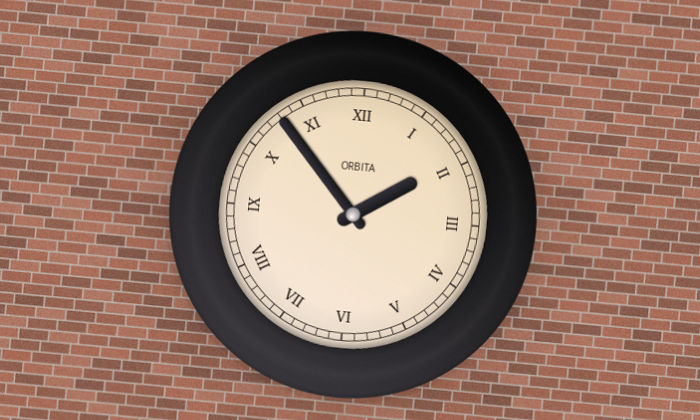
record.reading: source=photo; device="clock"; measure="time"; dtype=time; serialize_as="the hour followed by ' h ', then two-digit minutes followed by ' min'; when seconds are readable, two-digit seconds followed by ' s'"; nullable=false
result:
1 h 53 min
